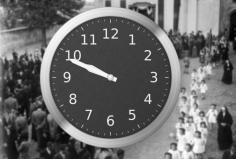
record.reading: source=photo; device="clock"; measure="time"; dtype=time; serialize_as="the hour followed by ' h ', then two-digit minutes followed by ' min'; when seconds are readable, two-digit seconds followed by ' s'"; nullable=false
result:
9 h 49 min
